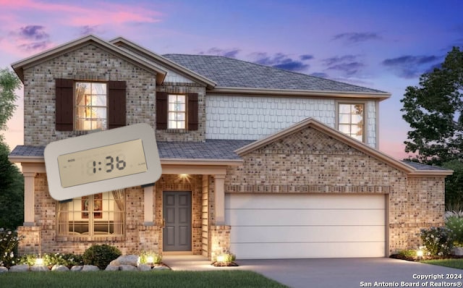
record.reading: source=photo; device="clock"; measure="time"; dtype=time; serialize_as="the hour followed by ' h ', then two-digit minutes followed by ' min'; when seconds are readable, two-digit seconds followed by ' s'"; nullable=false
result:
1 h 36 min
